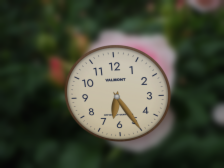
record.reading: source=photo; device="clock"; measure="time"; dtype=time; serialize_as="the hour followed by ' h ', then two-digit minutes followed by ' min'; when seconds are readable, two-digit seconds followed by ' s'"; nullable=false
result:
6 h 25 min
